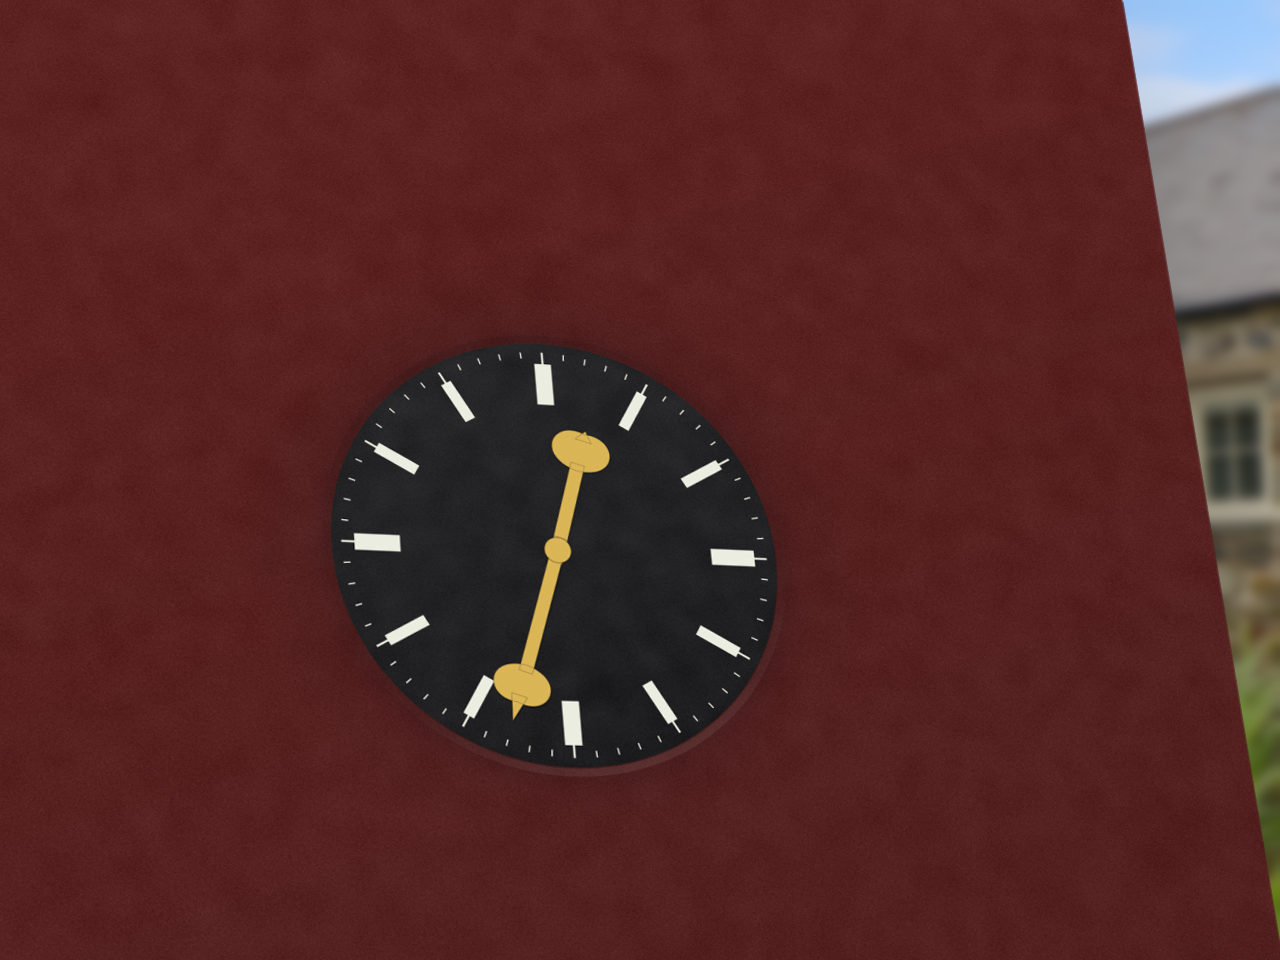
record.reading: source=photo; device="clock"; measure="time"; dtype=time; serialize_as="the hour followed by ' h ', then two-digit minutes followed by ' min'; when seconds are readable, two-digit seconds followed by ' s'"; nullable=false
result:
12 h 33 min
